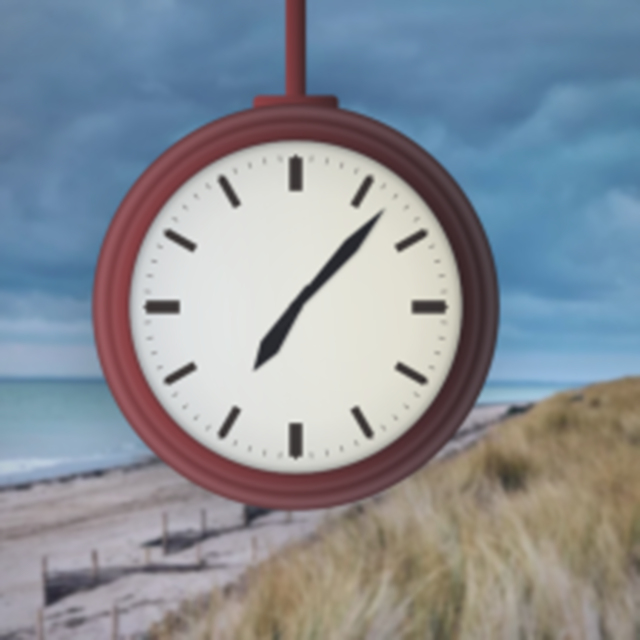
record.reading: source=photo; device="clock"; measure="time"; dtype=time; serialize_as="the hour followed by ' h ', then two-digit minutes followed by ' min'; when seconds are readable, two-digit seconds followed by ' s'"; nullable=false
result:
7 h 07 min
